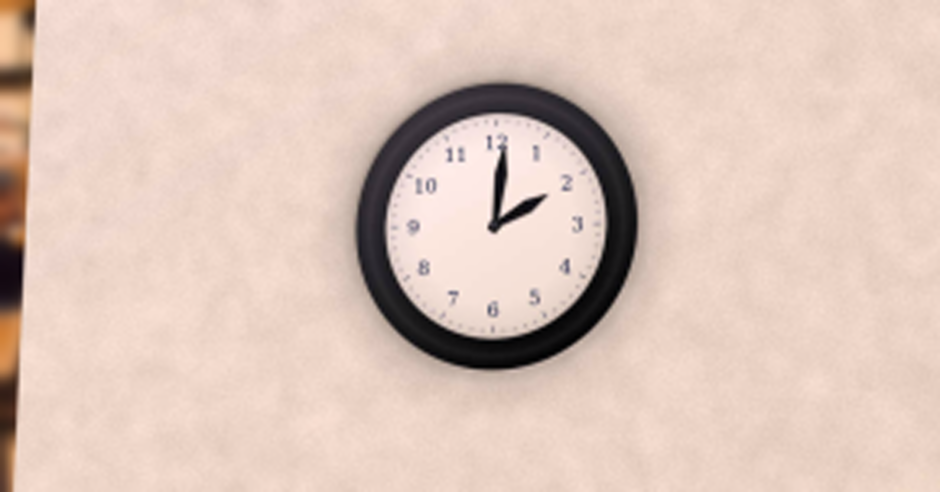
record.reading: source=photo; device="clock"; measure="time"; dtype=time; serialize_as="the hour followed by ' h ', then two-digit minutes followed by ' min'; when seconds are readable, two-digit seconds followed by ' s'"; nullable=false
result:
2 h 01 min
